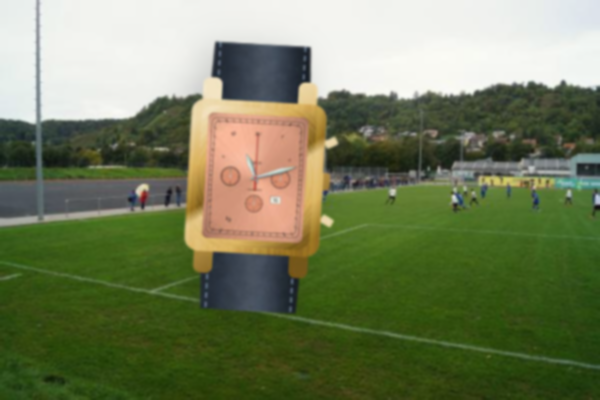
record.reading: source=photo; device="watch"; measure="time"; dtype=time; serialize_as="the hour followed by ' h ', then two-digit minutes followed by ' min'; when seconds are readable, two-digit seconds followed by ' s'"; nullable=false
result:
11 h 12 min
